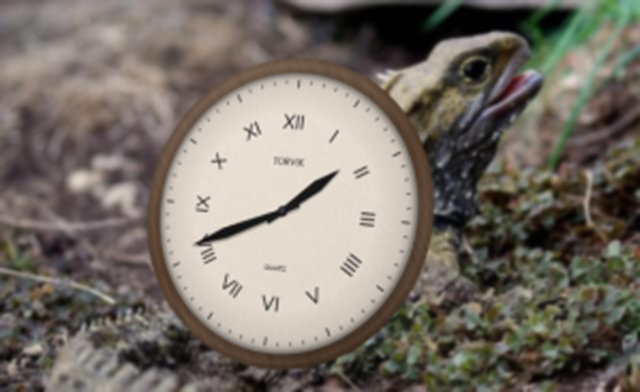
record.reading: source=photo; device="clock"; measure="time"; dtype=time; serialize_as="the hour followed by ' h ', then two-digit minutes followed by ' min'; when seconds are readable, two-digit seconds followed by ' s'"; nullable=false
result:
1 h 41 min
